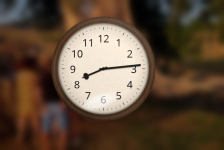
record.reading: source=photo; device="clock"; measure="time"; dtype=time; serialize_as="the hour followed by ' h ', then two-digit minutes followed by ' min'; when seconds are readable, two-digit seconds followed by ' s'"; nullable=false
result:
8 h 14 min
